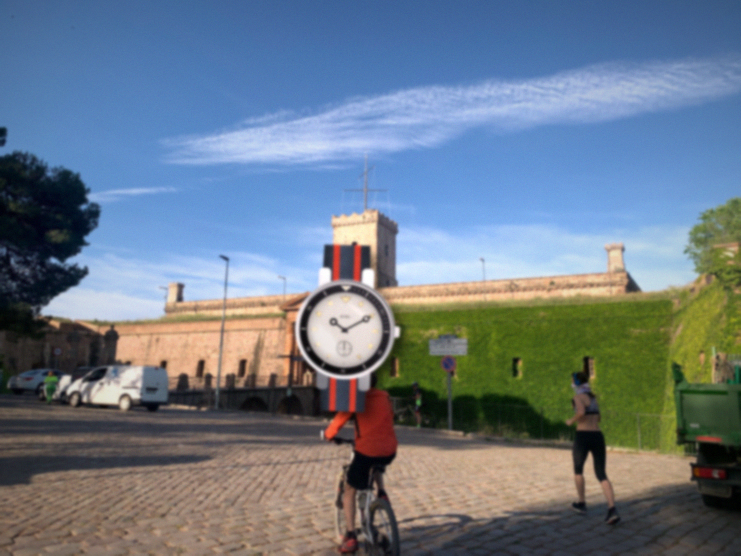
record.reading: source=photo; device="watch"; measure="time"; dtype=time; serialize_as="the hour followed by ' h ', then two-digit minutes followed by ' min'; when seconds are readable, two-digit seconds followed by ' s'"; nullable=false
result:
10 h 10 min
